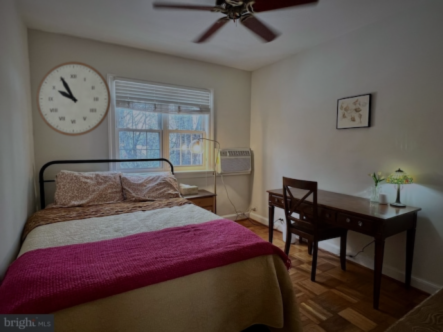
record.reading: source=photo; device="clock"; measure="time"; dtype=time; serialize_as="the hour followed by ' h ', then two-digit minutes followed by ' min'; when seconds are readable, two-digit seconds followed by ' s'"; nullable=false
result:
9 h 55 min
